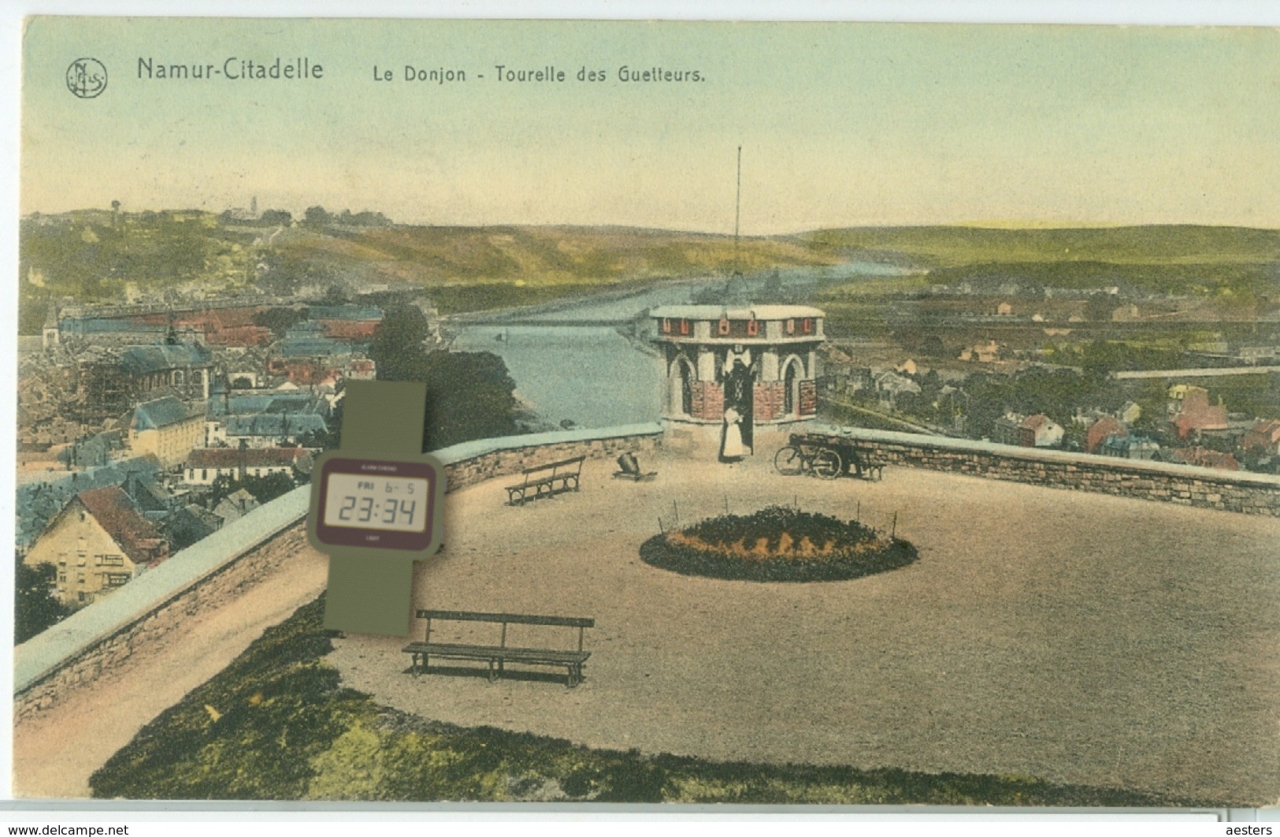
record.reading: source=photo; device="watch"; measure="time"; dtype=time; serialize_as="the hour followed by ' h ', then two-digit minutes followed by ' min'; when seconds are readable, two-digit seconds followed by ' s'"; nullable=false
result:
23 h 34 min
